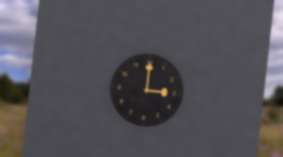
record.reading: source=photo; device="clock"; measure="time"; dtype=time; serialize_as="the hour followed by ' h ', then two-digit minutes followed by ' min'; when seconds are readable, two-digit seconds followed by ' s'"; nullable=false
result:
3 h 00 min
